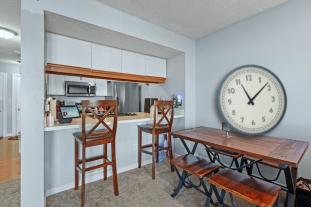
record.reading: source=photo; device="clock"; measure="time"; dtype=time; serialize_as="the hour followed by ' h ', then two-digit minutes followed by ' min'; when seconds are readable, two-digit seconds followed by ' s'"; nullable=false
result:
11 h 08 min
